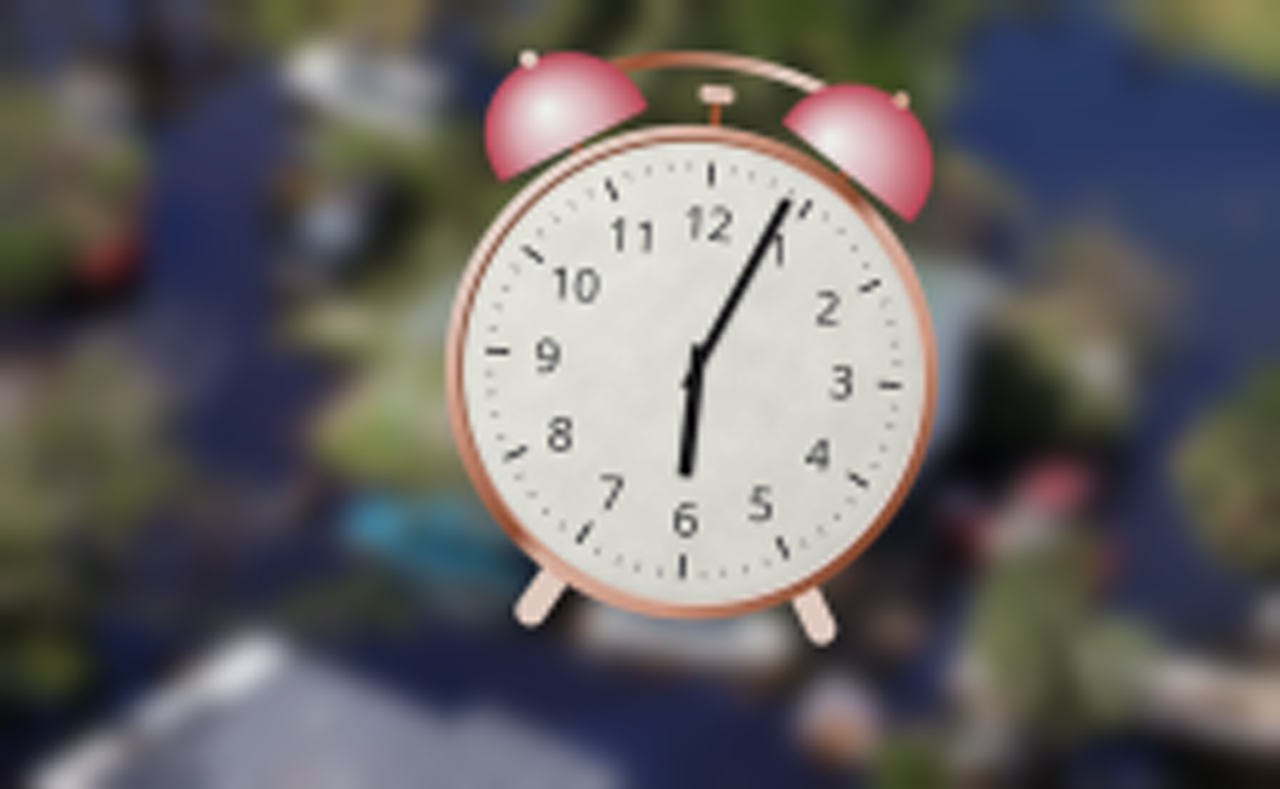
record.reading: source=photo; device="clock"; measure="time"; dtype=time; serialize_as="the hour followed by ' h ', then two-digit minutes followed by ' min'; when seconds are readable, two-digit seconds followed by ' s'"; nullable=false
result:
6 h 04 min
